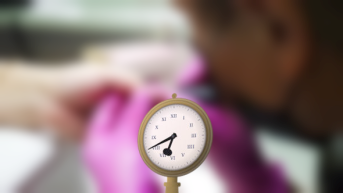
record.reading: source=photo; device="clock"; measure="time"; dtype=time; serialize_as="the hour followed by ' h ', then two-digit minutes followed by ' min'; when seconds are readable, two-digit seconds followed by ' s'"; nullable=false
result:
6 h 41 min
